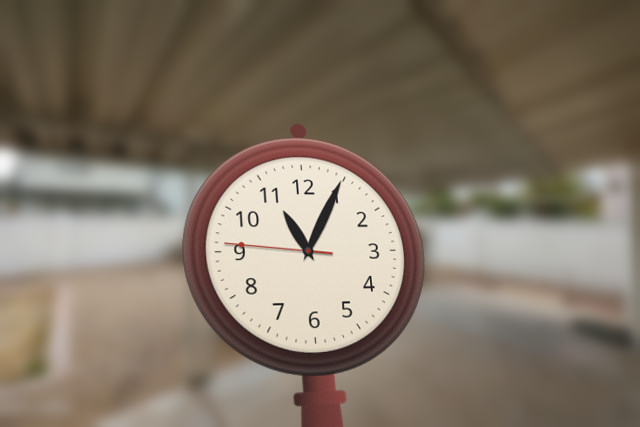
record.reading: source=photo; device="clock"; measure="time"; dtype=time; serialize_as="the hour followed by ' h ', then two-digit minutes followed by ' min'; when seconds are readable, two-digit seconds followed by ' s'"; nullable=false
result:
11 h 04 min 46 s
